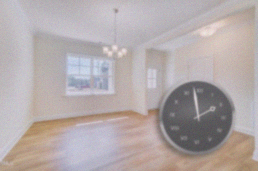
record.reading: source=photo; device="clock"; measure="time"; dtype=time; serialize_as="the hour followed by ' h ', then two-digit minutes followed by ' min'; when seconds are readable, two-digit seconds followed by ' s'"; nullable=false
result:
1 h 58 min
